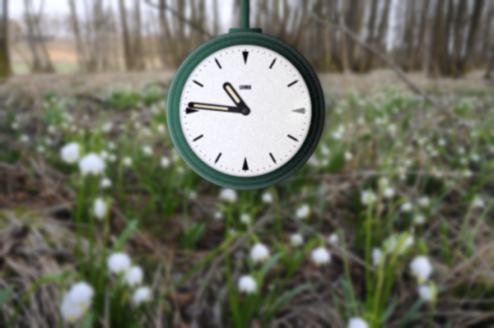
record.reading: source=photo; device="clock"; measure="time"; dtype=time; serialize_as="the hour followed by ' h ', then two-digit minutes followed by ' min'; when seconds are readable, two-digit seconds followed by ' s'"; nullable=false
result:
10 h 46 min
